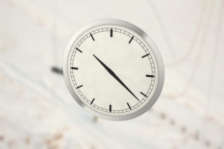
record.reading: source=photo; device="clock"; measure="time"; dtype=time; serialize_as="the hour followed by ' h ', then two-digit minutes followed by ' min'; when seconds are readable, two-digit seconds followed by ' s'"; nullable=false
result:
10 h 22 min
